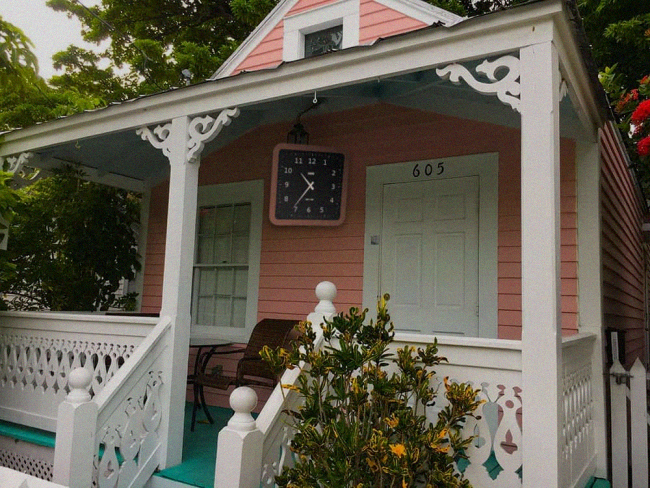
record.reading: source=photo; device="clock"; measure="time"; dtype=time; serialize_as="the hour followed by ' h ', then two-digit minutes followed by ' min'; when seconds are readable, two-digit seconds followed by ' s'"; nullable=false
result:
10 h 36 min
